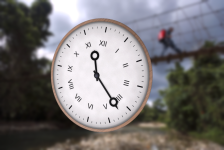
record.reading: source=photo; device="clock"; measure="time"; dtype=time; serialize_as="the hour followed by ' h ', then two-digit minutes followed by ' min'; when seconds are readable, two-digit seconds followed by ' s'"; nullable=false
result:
11 h 22 min
